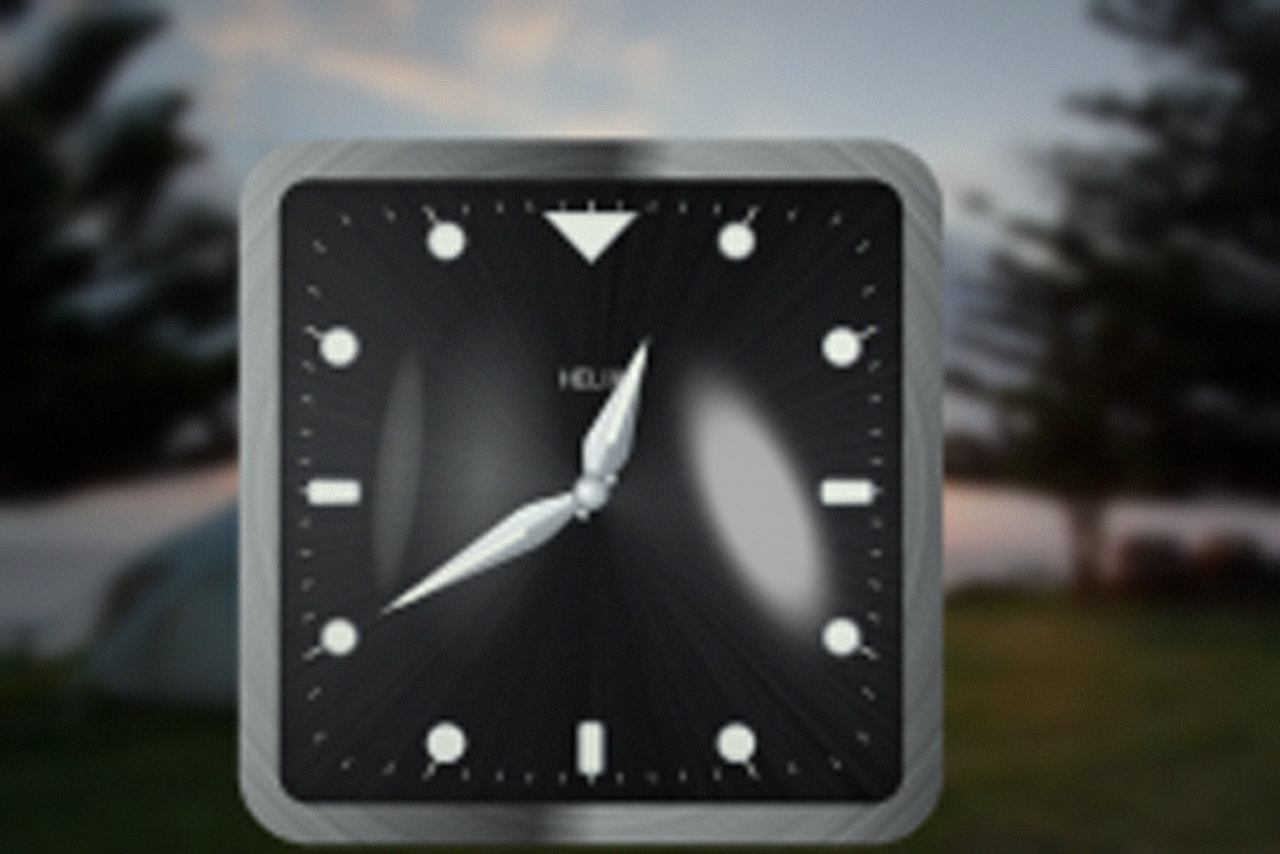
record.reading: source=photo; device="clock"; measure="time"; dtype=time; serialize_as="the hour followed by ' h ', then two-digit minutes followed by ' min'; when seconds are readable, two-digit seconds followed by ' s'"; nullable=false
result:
12 h 40 min
